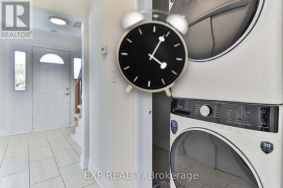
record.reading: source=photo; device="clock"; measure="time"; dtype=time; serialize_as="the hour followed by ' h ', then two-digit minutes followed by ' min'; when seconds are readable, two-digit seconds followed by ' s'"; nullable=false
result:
4 h 04 min
